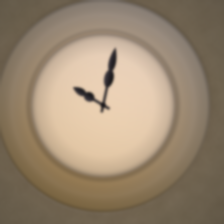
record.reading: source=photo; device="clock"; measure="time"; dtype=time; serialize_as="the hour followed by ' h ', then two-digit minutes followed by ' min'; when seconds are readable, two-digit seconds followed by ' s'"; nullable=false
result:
10 h 02 min
